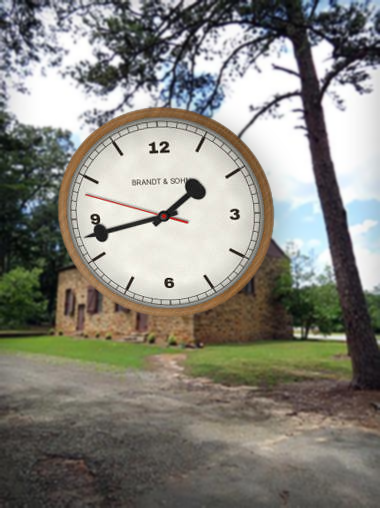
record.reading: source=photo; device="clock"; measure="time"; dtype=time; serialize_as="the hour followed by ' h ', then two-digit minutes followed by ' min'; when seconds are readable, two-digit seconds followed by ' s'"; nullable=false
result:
1 h 42 min 48 s
